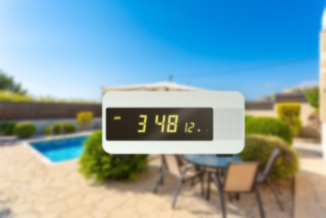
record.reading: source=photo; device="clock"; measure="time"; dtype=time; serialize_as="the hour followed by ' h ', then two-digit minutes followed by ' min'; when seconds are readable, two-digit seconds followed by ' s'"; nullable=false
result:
3 h 48 min
